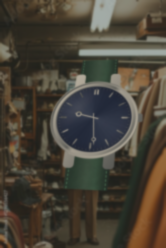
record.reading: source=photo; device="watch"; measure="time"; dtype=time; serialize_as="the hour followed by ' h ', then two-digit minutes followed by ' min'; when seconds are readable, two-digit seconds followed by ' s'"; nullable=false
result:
9 h 29 min
